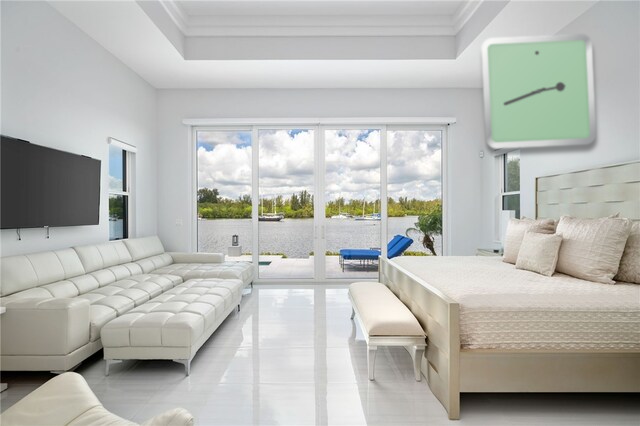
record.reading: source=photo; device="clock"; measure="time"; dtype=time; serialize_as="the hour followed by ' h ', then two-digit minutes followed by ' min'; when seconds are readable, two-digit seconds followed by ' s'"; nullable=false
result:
2 h 42 min
